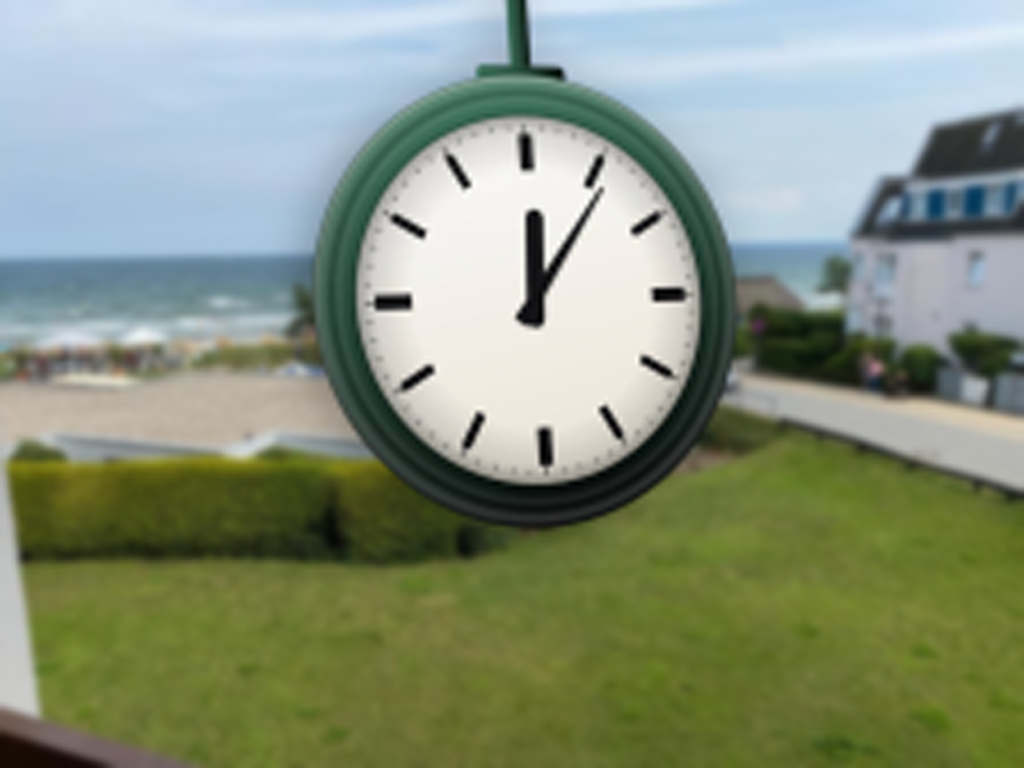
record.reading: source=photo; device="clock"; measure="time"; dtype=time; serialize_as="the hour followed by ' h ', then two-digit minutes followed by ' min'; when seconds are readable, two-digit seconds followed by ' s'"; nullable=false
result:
12 h 06 min
